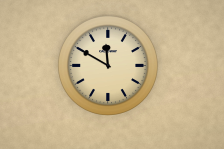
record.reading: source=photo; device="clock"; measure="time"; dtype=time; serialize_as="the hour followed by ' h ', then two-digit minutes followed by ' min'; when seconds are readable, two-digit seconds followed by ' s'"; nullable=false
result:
11 h 50 min
